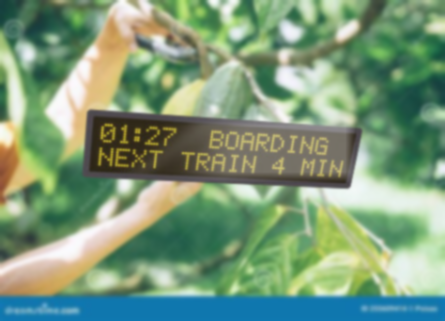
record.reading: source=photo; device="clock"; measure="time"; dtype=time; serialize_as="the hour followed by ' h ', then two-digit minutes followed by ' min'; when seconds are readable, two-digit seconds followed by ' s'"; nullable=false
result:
1 h 27 min
